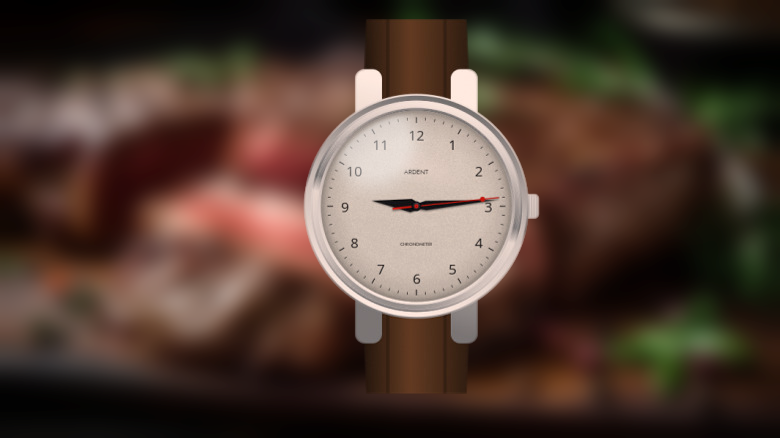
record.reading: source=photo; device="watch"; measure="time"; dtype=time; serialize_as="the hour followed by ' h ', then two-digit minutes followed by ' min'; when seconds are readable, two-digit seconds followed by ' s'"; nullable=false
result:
9 h 14 min 14 s
